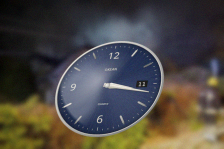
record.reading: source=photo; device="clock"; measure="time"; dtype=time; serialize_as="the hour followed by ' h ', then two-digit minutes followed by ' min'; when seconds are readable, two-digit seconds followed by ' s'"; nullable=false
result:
3 h 17 min
